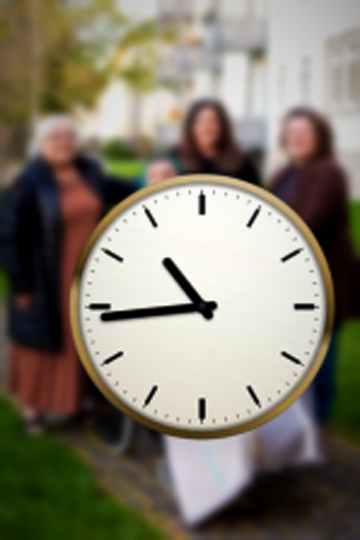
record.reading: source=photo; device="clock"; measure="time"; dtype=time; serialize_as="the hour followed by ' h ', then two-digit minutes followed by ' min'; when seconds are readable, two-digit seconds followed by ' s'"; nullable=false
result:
10 h 44 min
